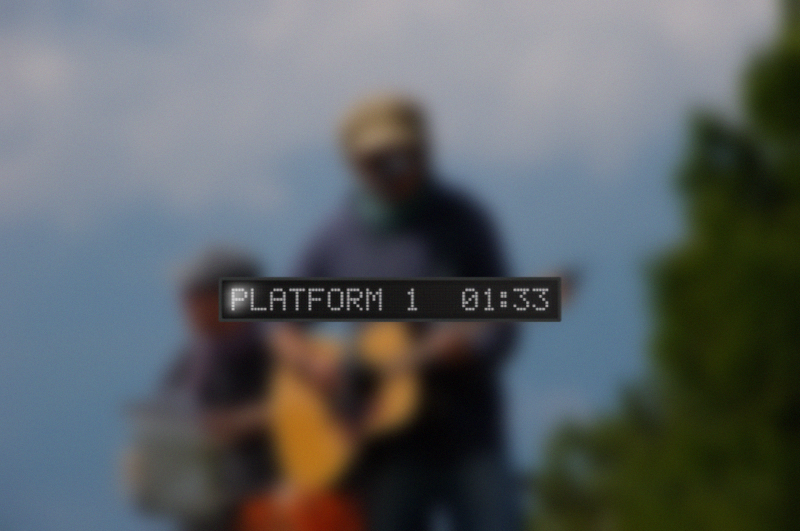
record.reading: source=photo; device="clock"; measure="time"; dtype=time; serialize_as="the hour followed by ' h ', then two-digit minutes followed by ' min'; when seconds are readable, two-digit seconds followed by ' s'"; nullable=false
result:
1 h 33 min
